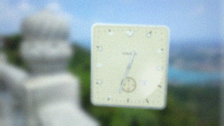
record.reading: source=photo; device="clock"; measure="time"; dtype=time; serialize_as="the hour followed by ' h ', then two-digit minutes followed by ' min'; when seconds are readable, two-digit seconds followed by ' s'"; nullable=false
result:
12 h 33 min
